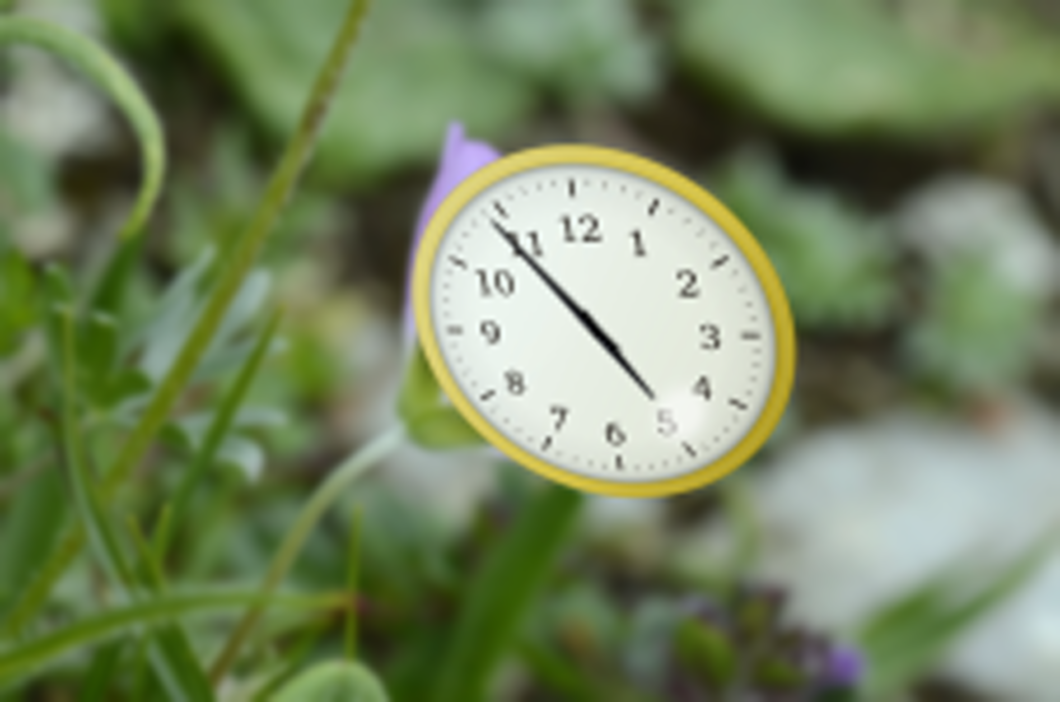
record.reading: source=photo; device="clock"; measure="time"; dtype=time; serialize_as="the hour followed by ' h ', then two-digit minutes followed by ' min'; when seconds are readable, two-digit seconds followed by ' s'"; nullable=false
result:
4 h 54 min
